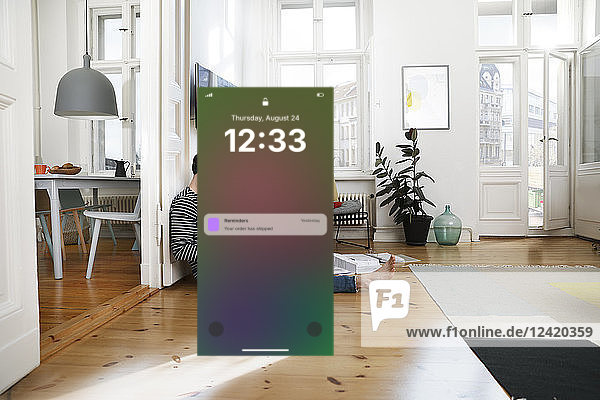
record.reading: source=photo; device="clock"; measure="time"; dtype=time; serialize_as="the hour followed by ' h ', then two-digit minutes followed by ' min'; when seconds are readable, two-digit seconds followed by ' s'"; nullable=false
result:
12 h 33 min
